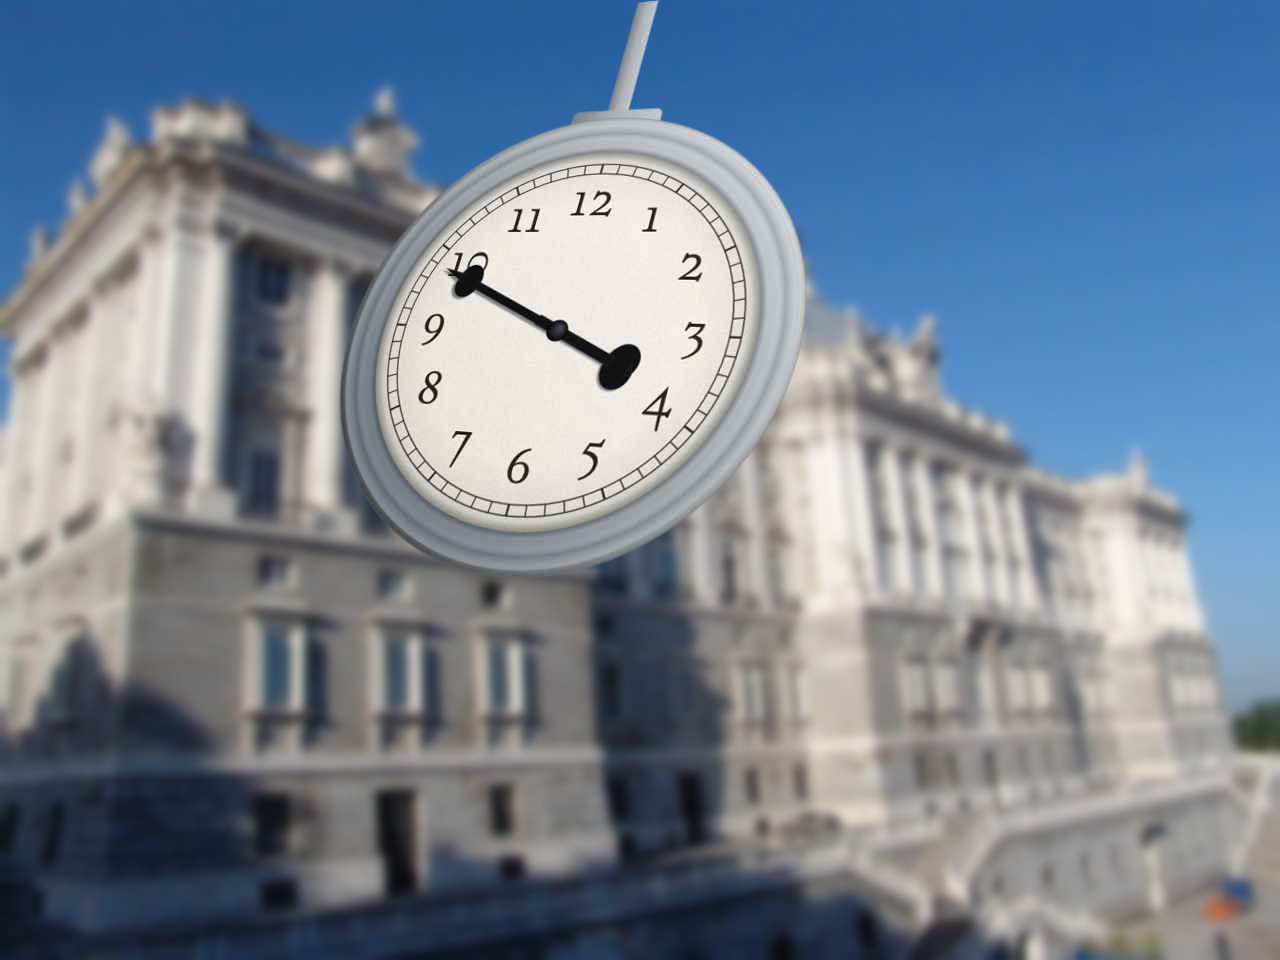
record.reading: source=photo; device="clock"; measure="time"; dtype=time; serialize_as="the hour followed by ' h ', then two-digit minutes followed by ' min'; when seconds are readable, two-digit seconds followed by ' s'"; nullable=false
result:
3 h 49 min
